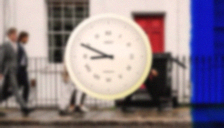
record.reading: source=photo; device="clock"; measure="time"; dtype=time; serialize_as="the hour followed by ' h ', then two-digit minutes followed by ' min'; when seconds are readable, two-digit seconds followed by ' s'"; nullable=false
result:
8 h 49 min
